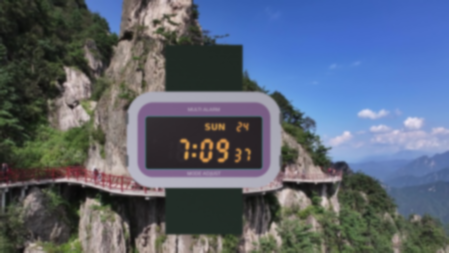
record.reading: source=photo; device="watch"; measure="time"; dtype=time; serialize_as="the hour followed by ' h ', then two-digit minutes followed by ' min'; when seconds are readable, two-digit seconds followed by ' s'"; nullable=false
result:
7 h 09 min 37 s
